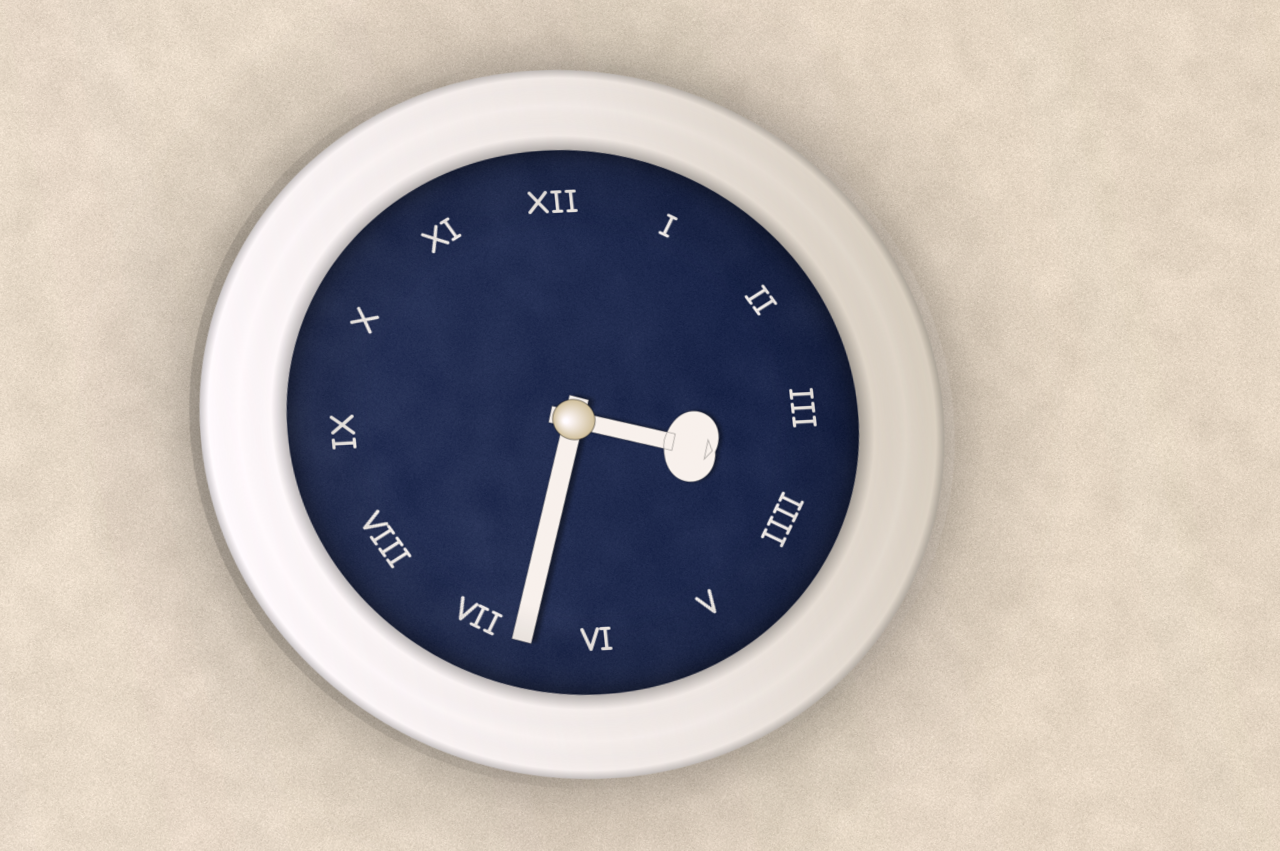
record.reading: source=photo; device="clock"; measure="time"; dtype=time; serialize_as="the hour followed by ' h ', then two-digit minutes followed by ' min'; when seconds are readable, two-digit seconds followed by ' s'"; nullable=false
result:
3 h 33 min
